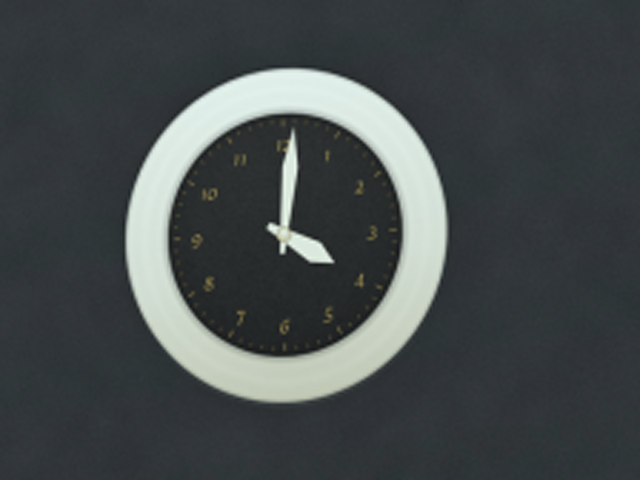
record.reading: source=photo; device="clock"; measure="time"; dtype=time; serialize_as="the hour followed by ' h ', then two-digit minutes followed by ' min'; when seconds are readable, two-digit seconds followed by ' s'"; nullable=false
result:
4 h 01 min
